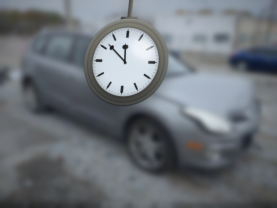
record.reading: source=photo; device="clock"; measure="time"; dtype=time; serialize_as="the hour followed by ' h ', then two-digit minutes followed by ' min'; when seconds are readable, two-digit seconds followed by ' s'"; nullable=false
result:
11 h 52 min
